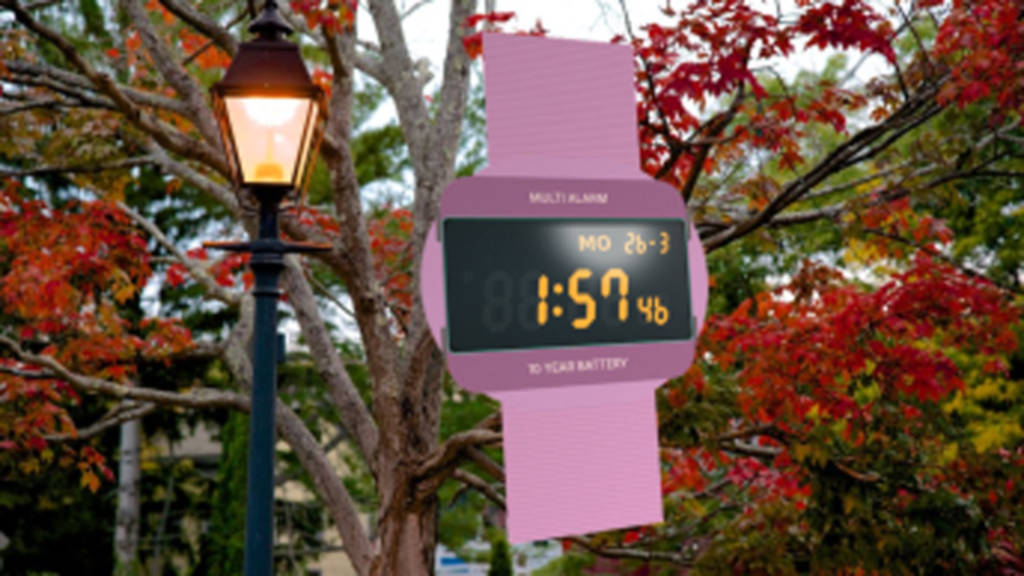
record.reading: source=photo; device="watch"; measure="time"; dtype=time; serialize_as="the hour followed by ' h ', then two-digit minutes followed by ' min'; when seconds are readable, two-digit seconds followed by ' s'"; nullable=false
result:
1 h 57 min 46 s
